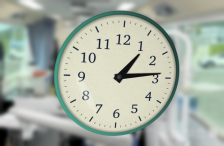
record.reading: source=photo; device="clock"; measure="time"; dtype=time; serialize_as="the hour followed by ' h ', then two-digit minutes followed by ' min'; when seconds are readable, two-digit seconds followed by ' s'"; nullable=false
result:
1 h 14 min
